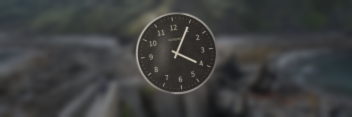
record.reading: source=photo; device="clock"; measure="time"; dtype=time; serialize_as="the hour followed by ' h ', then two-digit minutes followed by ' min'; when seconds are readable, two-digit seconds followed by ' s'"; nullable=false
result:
4 h 05 min
